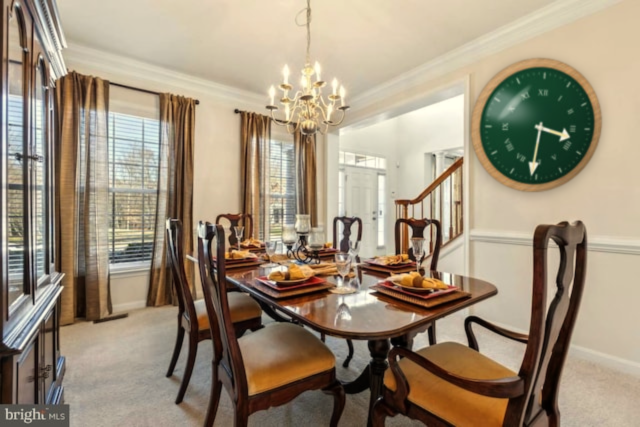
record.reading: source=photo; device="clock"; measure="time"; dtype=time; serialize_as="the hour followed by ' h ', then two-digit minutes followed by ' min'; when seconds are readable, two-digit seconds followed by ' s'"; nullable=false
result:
3 h 31 min
